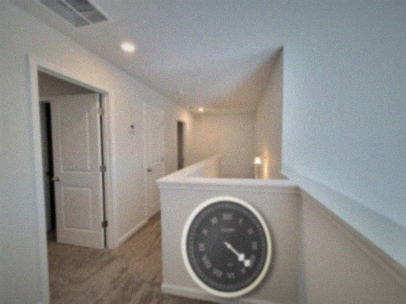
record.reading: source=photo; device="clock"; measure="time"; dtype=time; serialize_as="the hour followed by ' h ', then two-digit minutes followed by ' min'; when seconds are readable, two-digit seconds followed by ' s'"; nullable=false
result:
4 h 22 min
